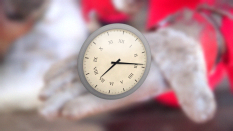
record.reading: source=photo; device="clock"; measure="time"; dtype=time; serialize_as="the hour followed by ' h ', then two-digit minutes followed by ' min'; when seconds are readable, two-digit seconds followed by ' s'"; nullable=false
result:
7 h 14 min
